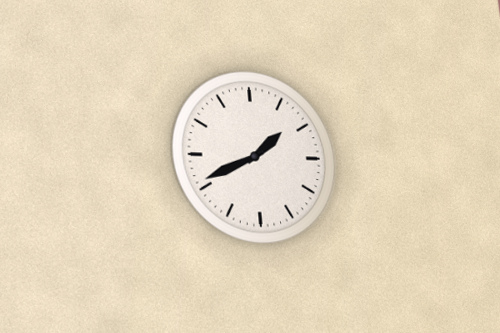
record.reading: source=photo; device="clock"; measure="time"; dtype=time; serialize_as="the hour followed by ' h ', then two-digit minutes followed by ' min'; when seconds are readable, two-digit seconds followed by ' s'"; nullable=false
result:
1 h 41 min
